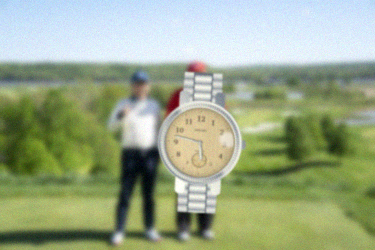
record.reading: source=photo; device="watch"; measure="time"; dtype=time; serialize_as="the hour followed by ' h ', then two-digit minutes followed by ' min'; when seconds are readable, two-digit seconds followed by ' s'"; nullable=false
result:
5 h 47 min
